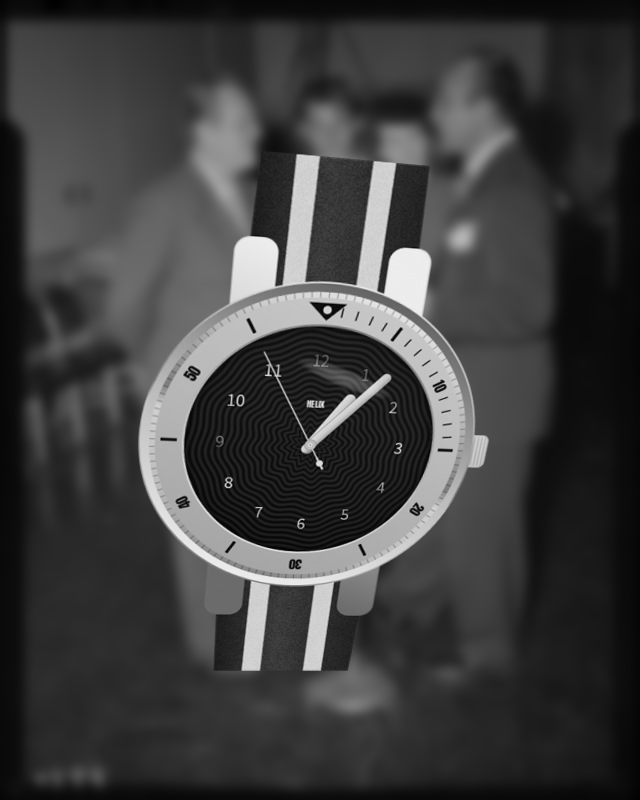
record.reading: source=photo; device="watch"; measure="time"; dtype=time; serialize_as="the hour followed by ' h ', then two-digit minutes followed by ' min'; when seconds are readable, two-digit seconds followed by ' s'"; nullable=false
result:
1 h 06 min 55 s
